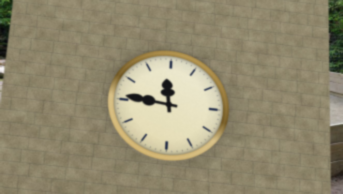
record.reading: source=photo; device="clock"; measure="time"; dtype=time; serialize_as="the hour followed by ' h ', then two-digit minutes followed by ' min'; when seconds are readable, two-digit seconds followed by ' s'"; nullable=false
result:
11 h 46 min
